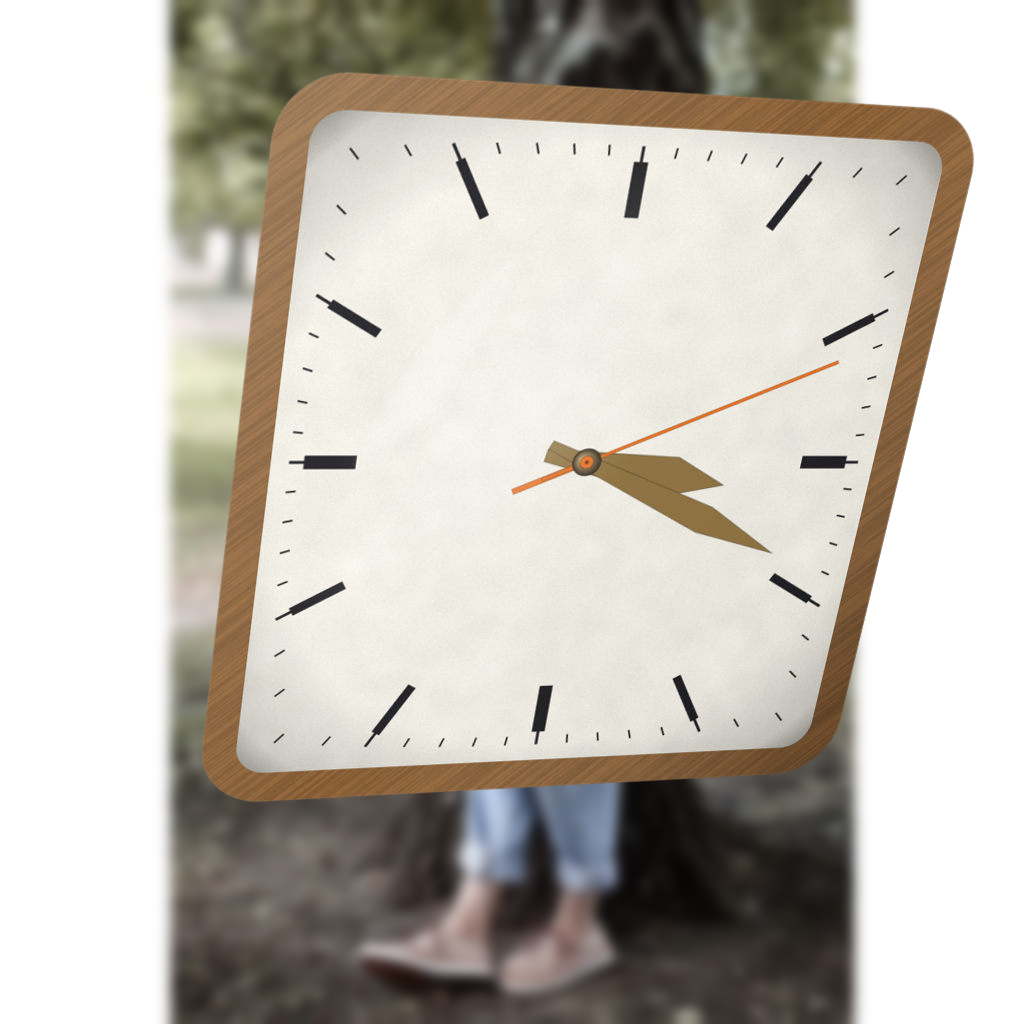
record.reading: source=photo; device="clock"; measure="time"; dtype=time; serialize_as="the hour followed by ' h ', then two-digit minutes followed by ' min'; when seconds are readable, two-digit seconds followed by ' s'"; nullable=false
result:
3 h 19 min 11 s
